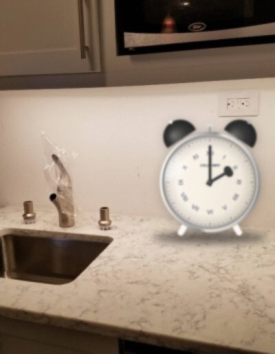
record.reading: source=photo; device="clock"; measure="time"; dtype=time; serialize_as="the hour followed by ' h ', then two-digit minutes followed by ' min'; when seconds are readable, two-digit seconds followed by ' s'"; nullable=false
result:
2 h 00 min
